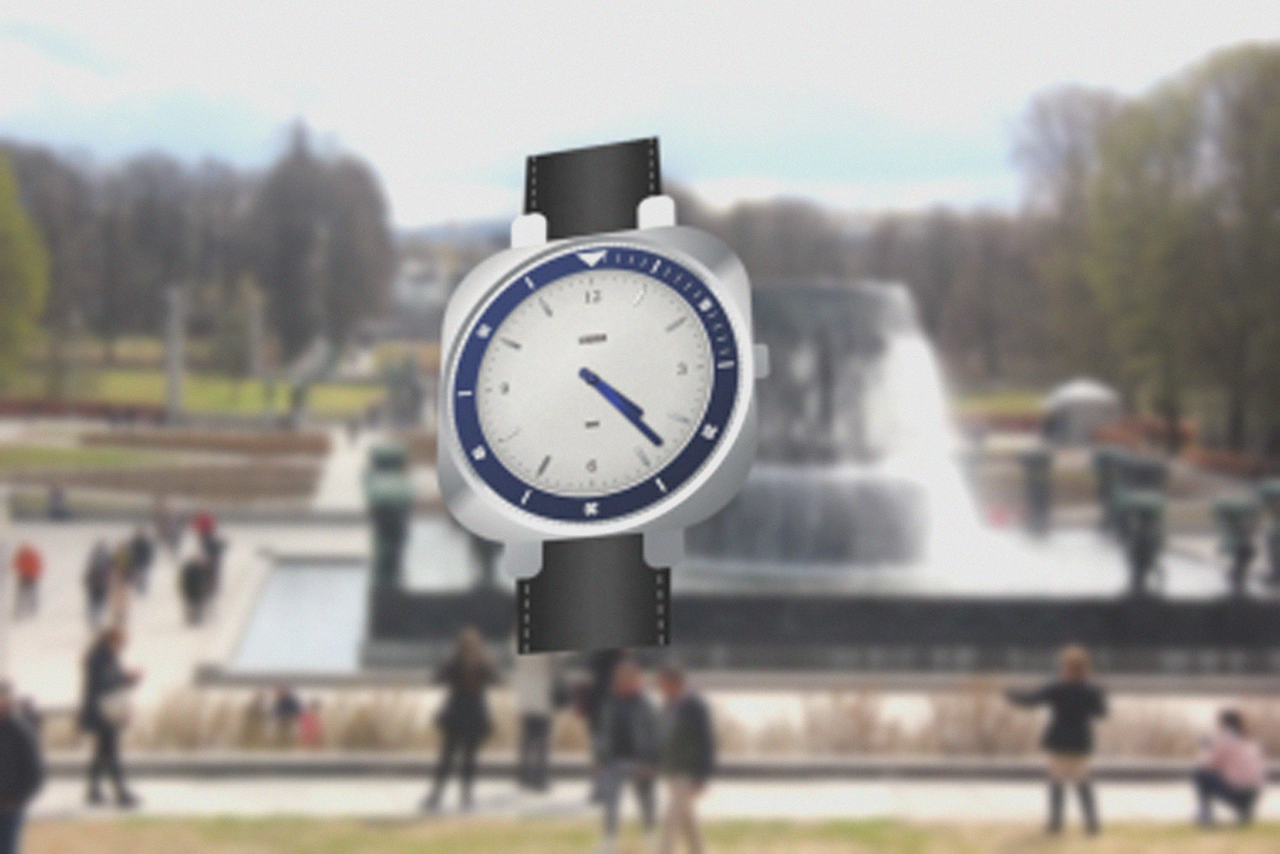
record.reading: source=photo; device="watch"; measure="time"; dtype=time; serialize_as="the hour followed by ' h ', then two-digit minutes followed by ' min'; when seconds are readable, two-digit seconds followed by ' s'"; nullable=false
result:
4 h 23 min
